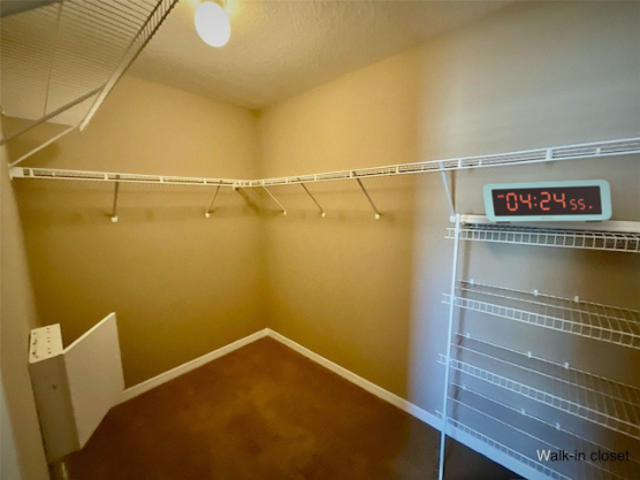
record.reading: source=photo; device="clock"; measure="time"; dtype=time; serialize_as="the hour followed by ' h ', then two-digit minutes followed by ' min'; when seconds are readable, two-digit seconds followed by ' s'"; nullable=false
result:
4 h 24 min 55 s
